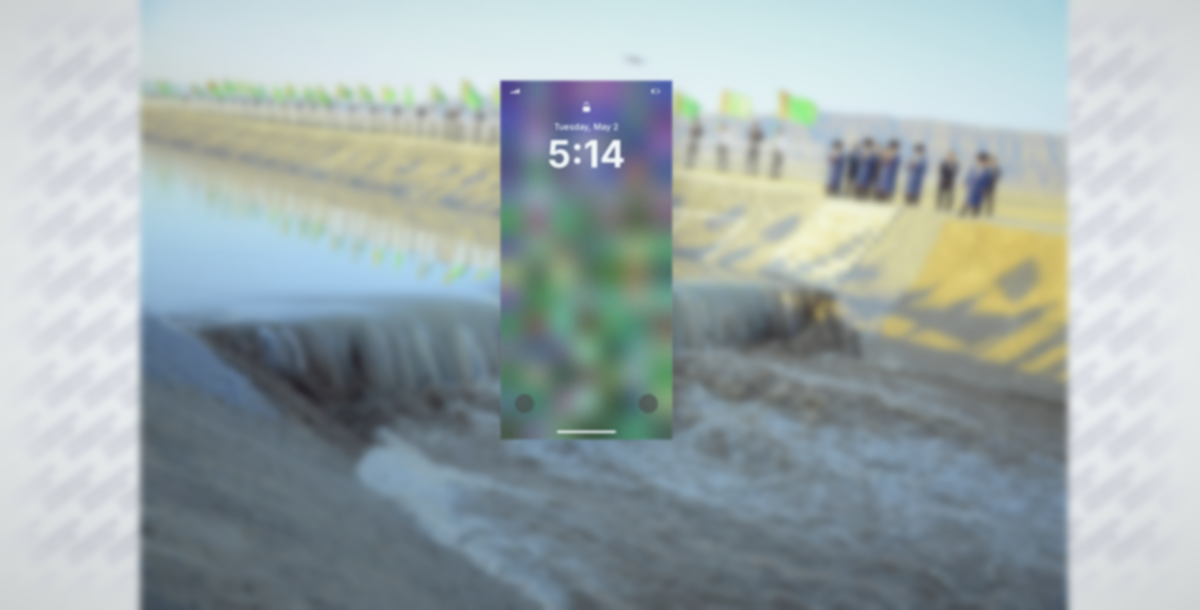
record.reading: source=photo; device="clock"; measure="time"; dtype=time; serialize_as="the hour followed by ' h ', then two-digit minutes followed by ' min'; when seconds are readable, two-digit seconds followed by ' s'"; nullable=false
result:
5 h 14 min
